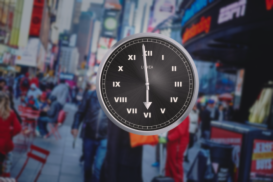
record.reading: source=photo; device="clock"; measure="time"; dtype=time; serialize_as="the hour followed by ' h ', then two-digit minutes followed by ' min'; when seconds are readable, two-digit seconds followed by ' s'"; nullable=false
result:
5 h 59 min
